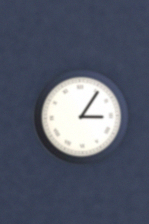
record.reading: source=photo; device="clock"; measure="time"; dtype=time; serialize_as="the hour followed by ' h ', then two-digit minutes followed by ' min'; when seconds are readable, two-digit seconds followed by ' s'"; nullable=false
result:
3 h 06 min
